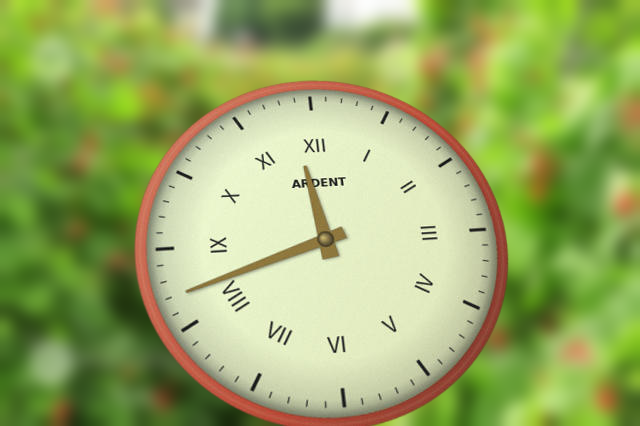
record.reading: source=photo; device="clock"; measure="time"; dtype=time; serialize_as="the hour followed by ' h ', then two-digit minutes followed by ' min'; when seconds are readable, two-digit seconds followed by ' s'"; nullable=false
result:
11 h 42 min
